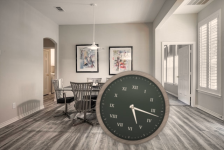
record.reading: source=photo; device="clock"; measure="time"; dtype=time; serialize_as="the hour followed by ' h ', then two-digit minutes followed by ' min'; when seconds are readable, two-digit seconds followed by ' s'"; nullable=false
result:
5 h 17 min
